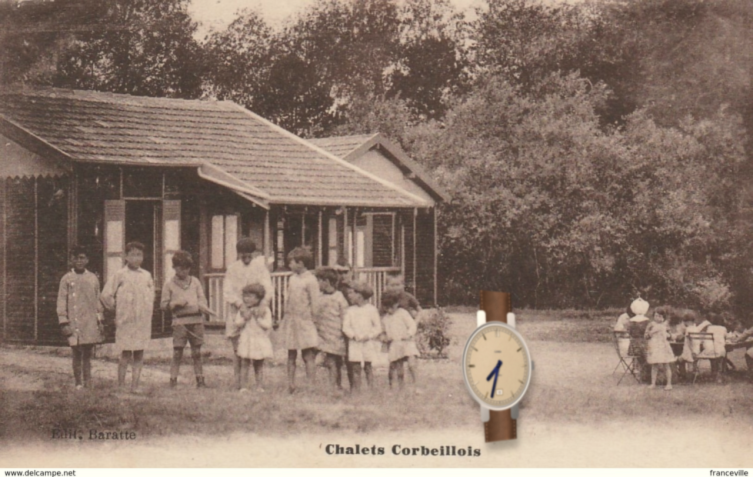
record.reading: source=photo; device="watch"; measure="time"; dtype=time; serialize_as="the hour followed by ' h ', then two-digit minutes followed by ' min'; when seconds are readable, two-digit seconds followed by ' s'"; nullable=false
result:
7 h 33 min
